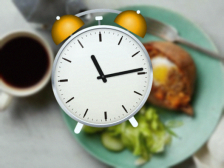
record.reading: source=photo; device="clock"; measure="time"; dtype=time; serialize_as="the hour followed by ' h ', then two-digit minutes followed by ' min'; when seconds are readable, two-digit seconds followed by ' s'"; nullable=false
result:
11 h 14 min
